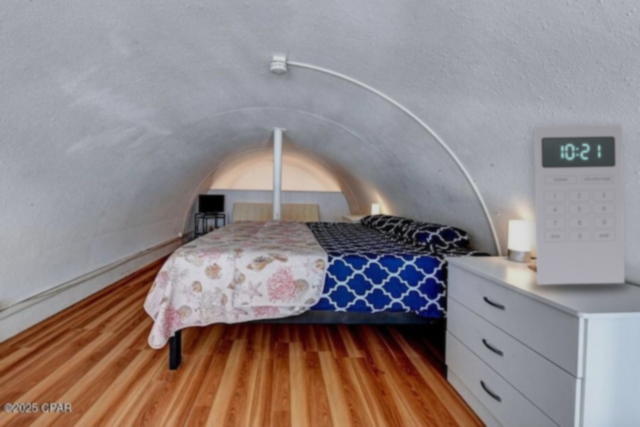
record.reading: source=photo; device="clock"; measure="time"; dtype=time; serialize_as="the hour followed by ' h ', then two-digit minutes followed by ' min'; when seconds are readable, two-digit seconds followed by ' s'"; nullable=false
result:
10 h 21 min
